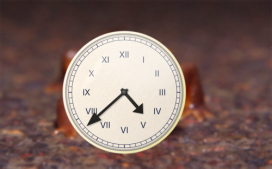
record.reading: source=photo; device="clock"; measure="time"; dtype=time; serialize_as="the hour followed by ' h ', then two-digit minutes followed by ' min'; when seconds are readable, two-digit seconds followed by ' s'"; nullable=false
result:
4 h 38 min
